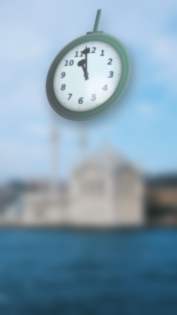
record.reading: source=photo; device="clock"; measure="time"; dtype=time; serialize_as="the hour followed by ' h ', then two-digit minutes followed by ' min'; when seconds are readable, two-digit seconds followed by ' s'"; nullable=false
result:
10 h 58 min
